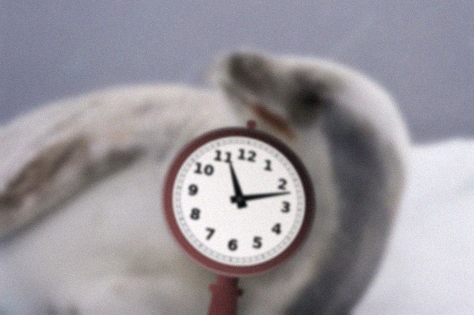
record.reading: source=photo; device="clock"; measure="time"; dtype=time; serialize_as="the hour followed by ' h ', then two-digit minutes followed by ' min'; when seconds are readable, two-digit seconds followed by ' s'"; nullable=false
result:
11 h 12 min
